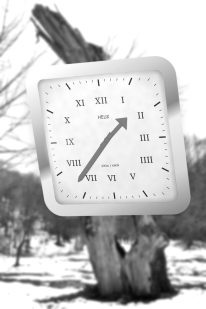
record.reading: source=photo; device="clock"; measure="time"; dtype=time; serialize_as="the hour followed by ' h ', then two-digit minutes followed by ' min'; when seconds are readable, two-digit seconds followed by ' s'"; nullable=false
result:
1 h 37 min
